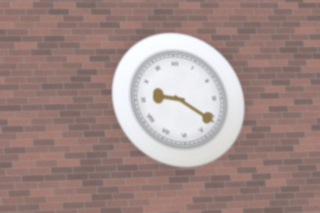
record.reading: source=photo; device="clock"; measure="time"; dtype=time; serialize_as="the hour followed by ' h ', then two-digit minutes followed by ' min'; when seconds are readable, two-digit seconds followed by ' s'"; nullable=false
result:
9 h 21 min
